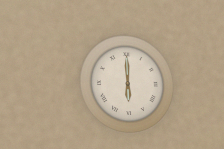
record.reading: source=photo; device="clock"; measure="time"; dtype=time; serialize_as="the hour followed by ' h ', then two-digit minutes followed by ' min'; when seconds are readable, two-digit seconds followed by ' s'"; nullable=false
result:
6 h 00 min
